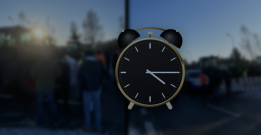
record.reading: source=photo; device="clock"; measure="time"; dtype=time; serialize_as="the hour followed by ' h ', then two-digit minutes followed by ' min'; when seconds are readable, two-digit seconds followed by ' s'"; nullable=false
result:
4 h 15 min
